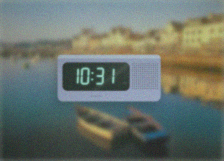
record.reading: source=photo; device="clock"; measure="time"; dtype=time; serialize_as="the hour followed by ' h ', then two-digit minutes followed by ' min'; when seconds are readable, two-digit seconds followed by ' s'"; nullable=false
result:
10 h 31 min
